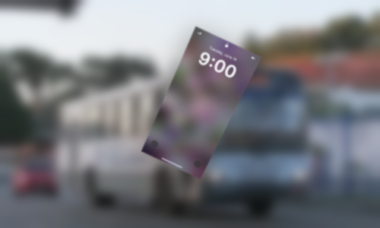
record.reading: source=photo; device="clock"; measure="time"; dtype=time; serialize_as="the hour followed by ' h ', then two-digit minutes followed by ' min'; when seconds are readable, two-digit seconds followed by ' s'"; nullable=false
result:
9 h 00 min
